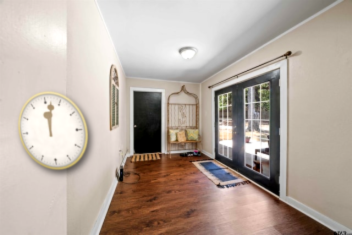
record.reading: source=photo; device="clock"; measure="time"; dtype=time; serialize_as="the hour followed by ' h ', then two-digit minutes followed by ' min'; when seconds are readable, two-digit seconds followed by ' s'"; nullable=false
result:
12 h 02 min
